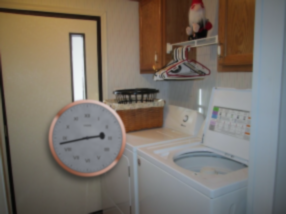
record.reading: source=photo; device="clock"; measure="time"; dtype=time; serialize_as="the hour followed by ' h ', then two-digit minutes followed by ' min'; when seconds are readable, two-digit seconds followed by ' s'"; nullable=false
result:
2 h 43 min
